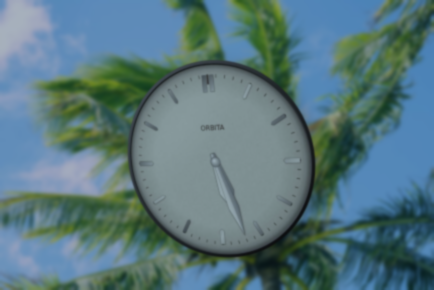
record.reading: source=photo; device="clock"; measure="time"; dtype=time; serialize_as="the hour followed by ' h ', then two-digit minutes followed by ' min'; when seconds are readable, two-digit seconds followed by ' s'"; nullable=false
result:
5 h 27 min
